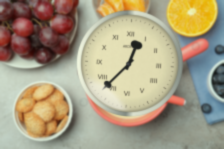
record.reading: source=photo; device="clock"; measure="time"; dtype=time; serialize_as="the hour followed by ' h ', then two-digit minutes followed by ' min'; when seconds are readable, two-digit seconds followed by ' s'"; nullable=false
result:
12 h 37 min
